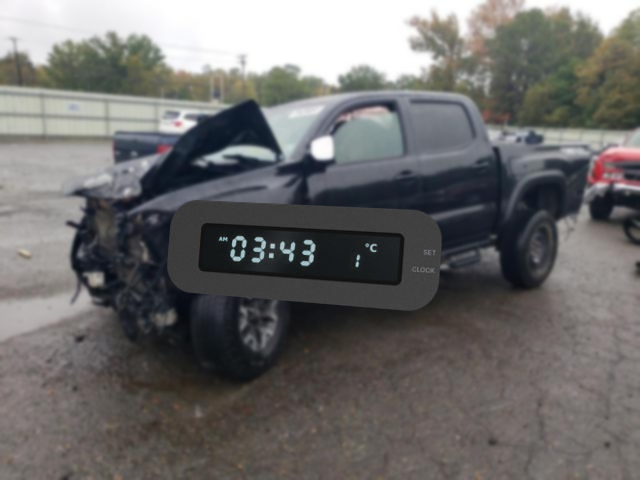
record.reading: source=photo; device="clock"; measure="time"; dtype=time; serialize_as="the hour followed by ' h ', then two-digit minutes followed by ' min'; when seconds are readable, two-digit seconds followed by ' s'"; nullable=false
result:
3 h 43 min
